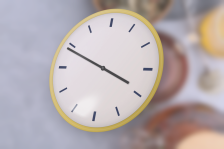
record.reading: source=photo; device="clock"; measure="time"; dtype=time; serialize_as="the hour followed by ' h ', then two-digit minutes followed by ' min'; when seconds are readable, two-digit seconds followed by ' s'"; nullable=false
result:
3 h 49 min
